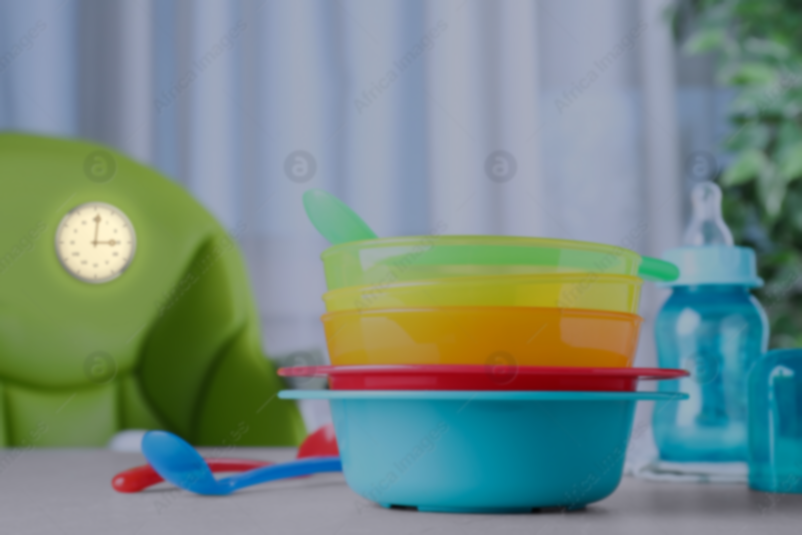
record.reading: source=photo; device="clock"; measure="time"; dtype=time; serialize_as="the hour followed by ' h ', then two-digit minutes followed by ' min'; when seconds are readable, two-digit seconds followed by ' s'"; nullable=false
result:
3 h 01 min
